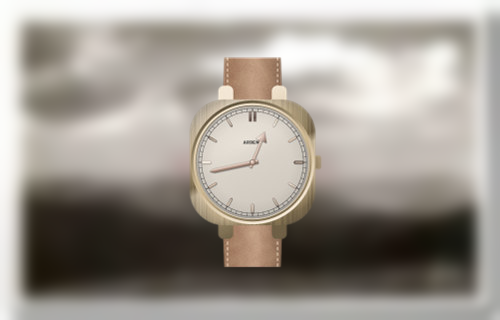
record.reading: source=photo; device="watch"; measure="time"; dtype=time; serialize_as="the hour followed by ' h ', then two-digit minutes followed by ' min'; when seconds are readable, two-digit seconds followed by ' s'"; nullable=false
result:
12 h 43 min
